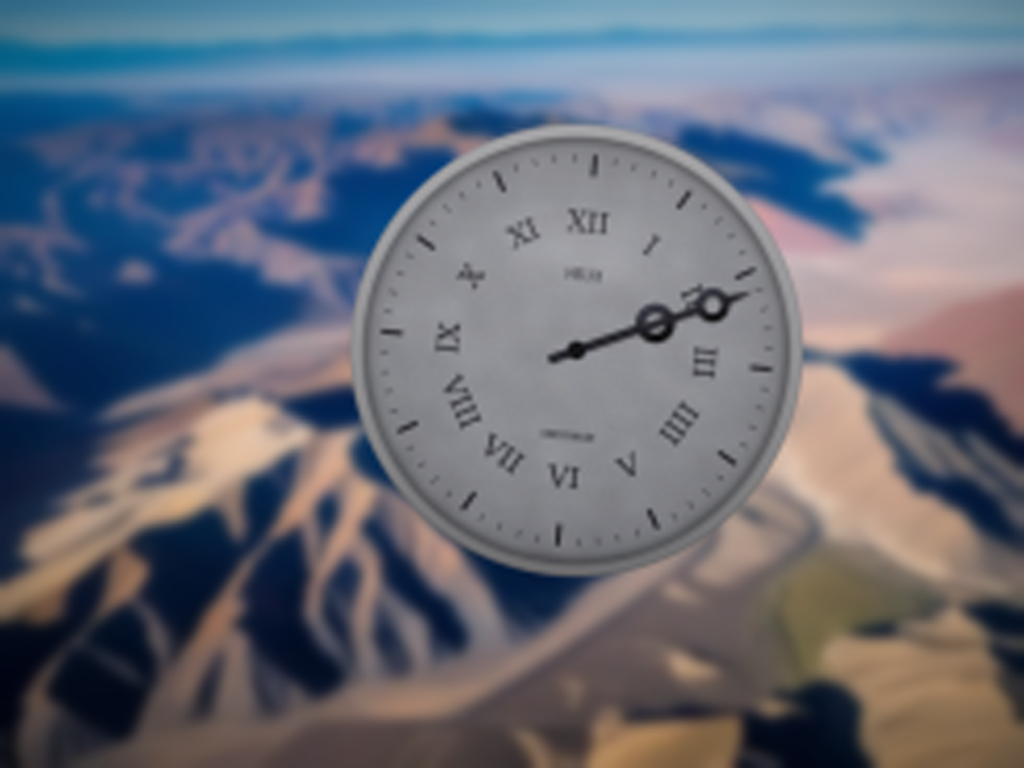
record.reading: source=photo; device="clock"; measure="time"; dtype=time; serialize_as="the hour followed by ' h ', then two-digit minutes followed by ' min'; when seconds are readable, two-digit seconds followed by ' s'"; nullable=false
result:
2 h 11 min
